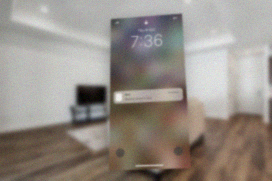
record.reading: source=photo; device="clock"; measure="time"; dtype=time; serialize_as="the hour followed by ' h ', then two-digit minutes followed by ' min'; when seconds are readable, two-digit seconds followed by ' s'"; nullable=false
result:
7 h 36 min
